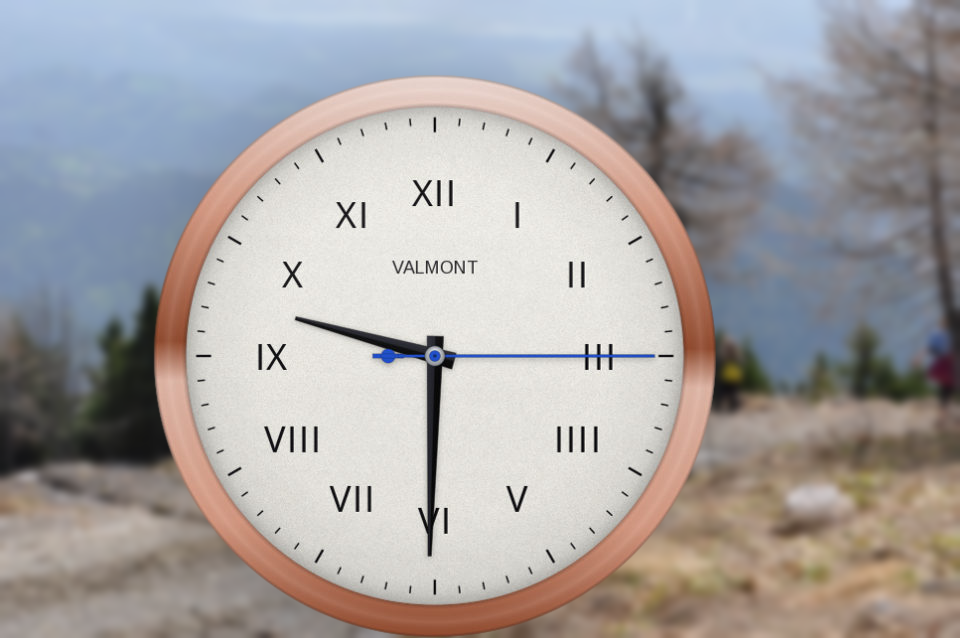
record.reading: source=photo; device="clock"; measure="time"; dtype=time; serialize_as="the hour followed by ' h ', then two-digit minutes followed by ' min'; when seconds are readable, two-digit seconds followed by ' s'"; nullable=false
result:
9 h 30 min 15 s
